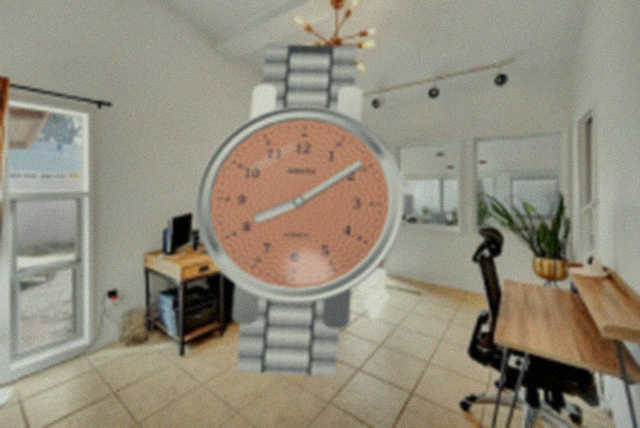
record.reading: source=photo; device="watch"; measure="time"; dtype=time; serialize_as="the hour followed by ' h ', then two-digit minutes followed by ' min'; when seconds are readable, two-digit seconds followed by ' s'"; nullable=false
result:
8 h 09 min
